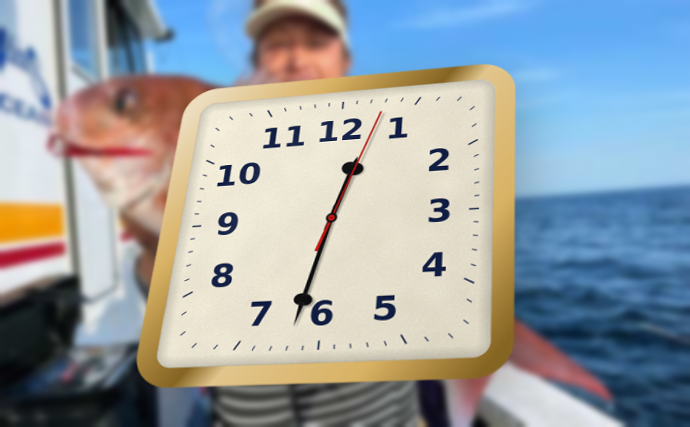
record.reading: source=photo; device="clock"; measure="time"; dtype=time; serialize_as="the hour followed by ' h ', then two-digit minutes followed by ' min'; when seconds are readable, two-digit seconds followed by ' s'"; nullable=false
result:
12 h 32 min 03 s
